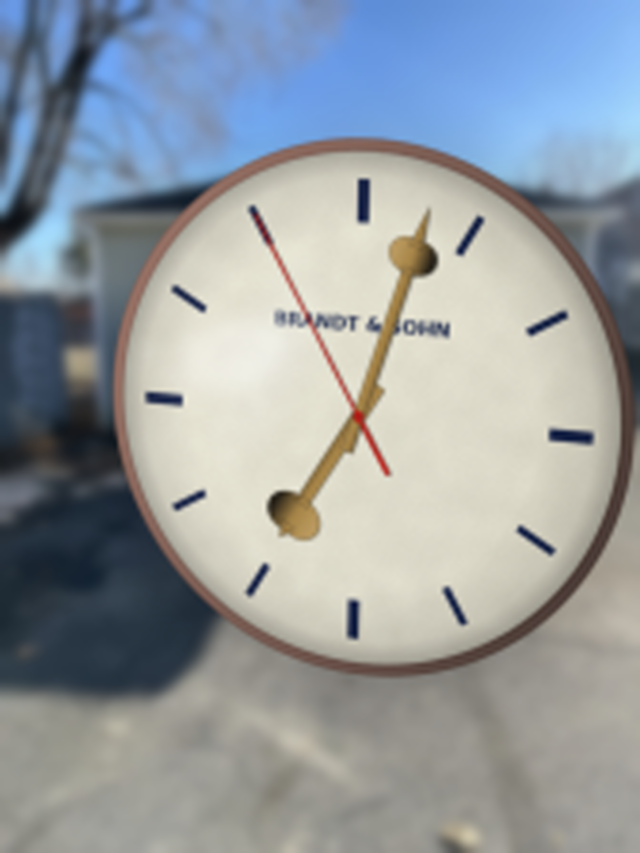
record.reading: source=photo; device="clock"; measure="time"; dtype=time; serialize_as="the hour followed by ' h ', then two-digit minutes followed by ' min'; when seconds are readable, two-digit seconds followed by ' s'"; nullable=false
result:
7 h 02 min 55 s
